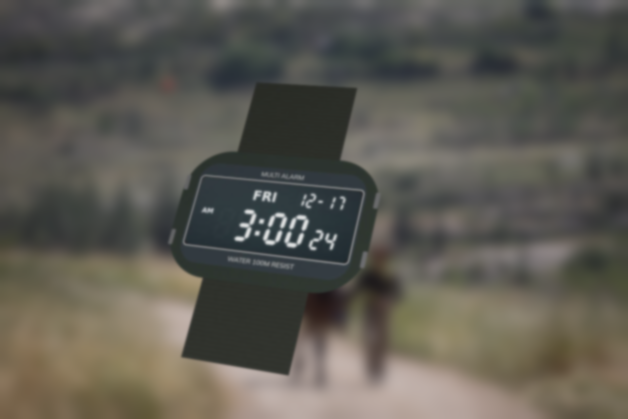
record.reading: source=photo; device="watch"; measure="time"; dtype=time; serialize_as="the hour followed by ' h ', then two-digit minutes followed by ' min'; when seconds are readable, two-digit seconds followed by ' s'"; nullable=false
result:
3 h 00 min 24 s
